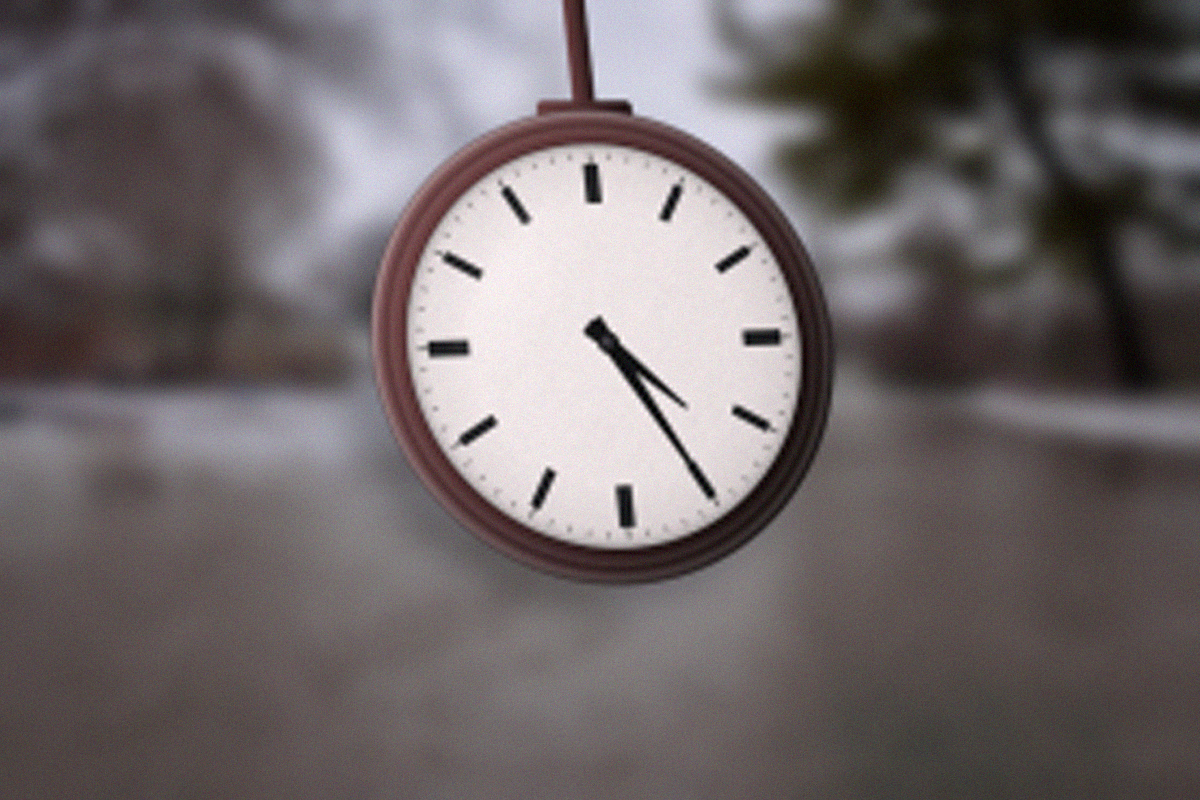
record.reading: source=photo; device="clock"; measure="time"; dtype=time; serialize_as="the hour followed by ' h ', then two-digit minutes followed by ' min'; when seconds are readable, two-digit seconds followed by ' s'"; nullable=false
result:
4 h 25 min
